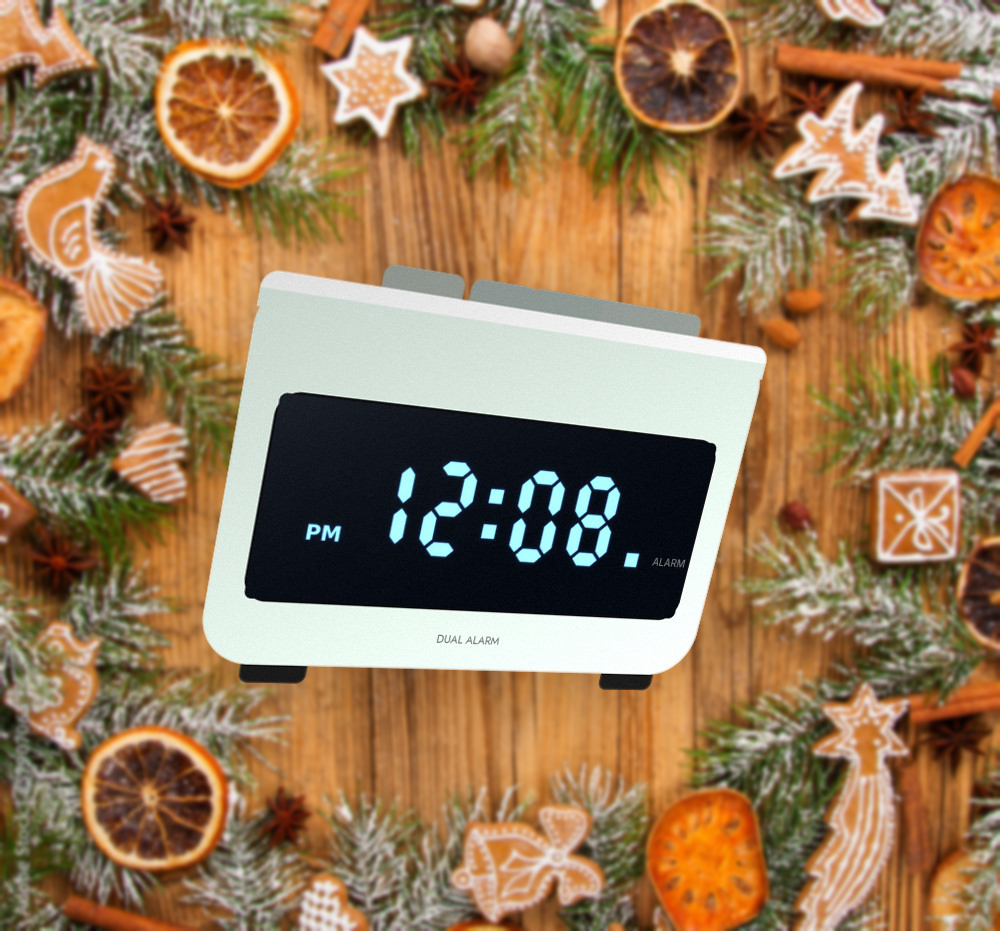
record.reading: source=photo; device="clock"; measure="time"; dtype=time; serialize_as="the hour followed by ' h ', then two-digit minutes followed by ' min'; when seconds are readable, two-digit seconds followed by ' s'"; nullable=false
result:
12 h 08 min
